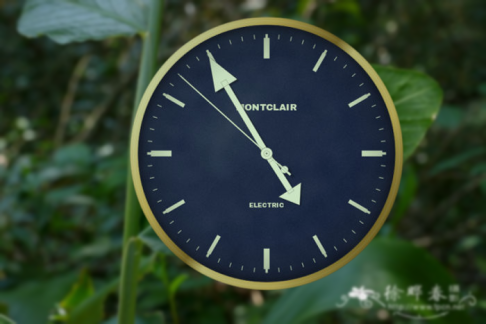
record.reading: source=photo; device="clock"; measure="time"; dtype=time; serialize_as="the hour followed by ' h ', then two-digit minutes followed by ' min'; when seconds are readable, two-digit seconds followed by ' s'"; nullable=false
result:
4 h 54 min 52 s
